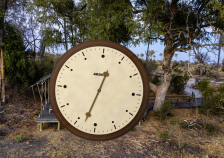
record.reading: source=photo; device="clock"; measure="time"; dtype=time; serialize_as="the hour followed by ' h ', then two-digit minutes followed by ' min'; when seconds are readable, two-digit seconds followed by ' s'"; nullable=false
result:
12 h 33 min
